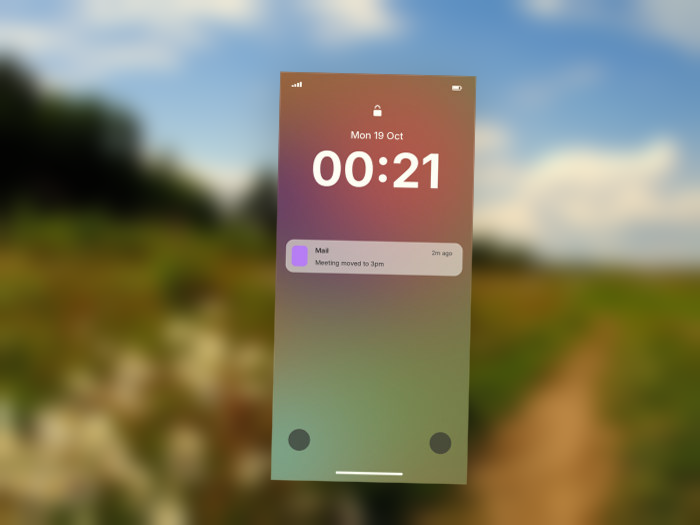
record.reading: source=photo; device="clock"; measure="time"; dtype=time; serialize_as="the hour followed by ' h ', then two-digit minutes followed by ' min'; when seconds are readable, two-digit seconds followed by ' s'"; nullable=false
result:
0 h 21 min
